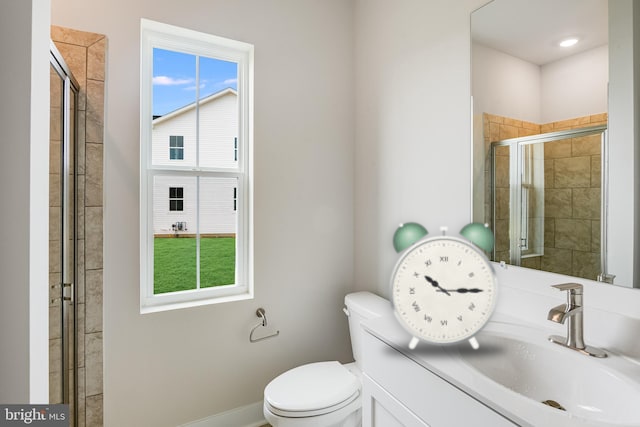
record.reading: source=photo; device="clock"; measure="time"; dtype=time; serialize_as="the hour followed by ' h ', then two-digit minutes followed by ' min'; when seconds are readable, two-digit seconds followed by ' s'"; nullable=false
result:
10 h 15 min
